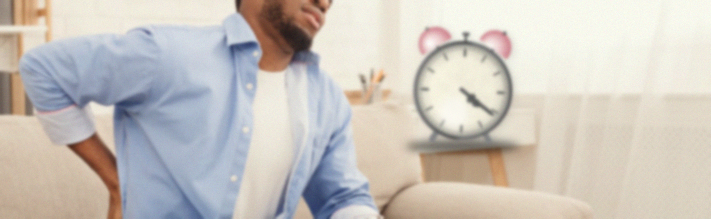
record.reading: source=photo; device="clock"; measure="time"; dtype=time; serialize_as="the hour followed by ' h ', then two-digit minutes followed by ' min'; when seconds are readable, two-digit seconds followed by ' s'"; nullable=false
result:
4 h 21 min
